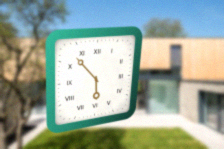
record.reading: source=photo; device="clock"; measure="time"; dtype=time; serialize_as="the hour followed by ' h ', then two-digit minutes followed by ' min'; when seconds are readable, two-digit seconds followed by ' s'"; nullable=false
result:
5 h 53 min
